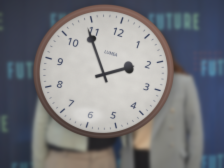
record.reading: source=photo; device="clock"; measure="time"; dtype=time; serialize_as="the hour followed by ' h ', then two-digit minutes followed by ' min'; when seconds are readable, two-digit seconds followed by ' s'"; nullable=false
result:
1 h 54 min
